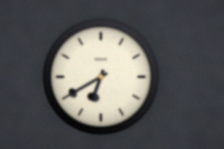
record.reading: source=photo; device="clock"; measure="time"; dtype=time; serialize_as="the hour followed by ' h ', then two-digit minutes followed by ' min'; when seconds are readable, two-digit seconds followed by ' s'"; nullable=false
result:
6 h 40 min
